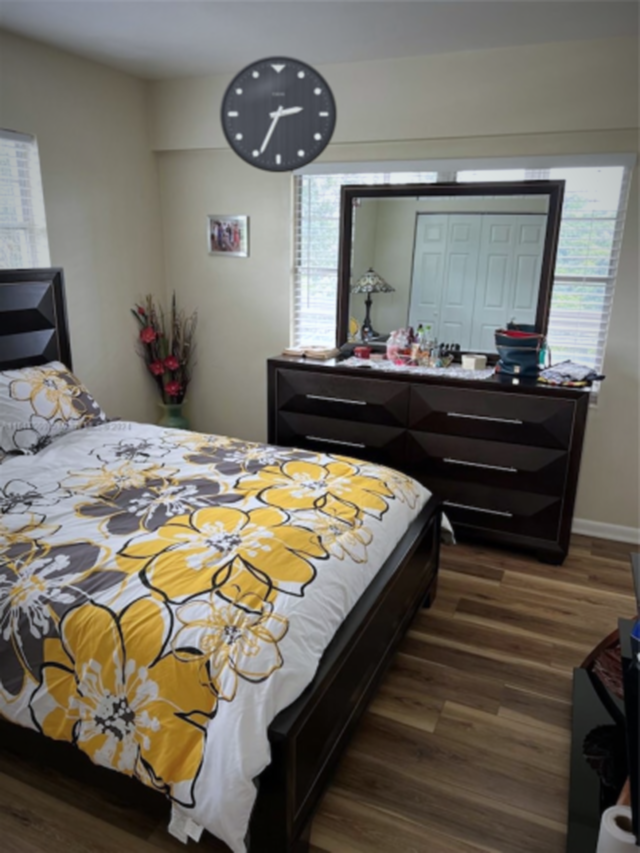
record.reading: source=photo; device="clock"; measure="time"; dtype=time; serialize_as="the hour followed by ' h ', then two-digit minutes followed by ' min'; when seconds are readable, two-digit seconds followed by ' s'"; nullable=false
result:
2 h 34 min
